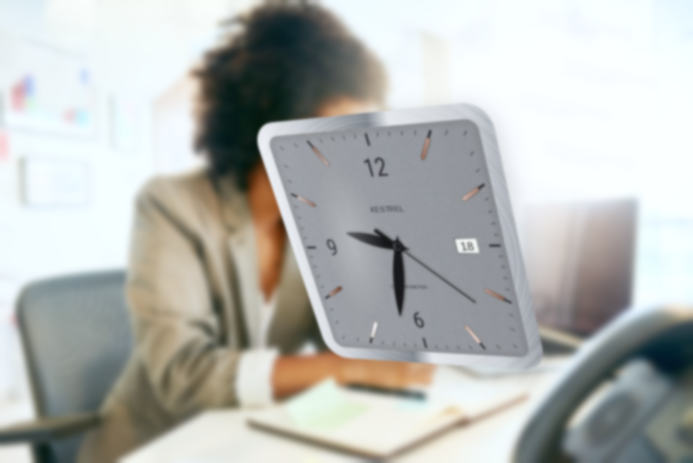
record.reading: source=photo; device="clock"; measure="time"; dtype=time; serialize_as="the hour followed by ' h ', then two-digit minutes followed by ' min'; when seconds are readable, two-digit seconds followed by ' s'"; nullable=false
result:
9 h 32 min 22 s
